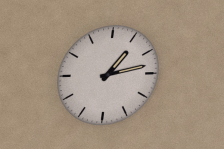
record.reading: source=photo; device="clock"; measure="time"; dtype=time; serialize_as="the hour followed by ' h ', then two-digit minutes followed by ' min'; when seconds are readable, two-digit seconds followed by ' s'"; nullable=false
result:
1 h 13 min
